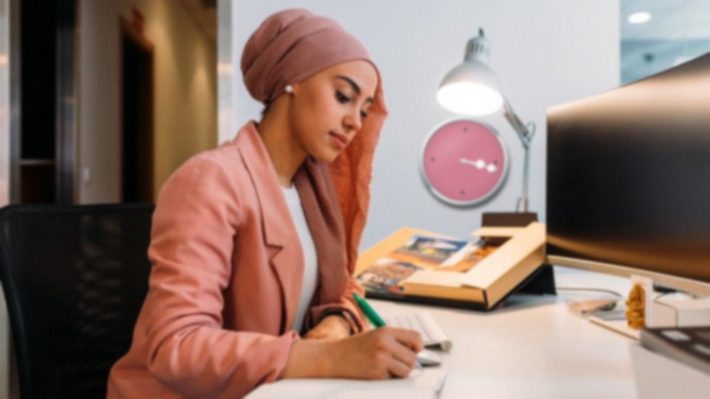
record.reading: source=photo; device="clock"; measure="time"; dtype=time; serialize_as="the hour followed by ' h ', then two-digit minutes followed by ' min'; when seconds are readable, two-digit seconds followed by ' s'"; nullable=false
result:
3 h 17 min
